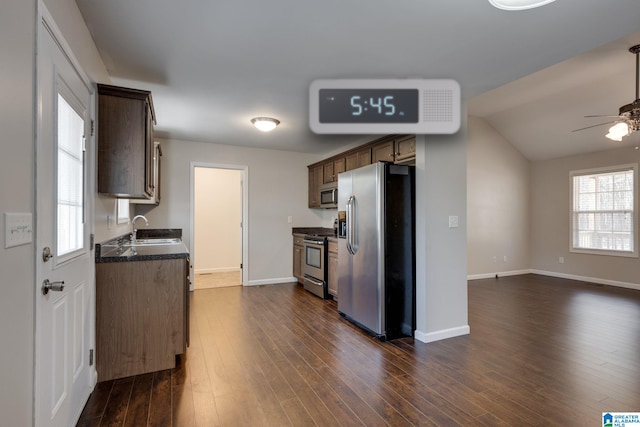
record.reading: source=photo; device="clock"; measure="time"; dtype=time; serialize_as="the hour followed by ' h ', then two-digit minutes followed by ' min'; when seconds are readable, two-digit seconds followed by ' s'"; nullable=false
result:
5 h 45 min
